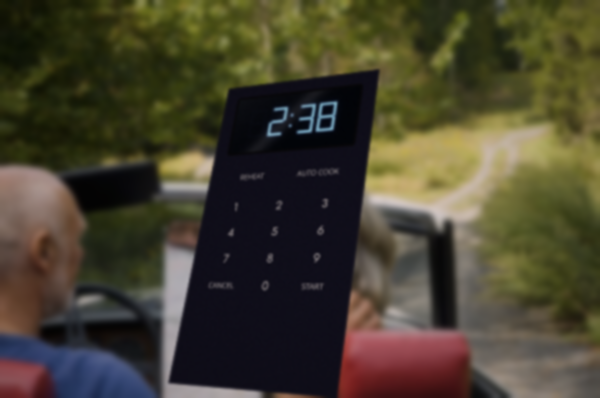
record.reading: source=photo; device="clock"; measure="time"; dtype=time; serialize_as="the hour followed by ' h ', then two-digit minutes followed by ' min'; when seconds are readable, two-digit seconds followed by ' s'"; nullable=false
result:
2 h 38 min
